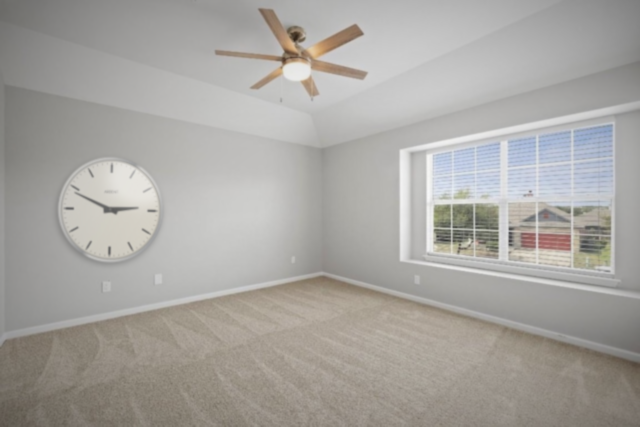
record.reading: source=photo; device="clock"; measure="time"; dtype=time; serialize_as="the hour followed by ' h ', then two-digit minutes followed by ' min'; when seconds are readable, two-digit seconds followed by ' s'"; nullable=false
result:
2 h 49 min
